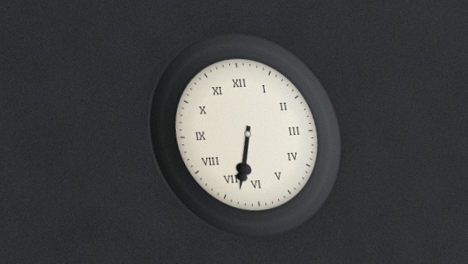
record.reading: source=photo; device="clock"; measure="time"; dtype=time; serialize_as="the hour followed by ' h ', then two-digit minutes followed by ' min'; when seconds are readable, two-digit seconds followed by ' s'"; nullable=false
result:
6 h 33 min
